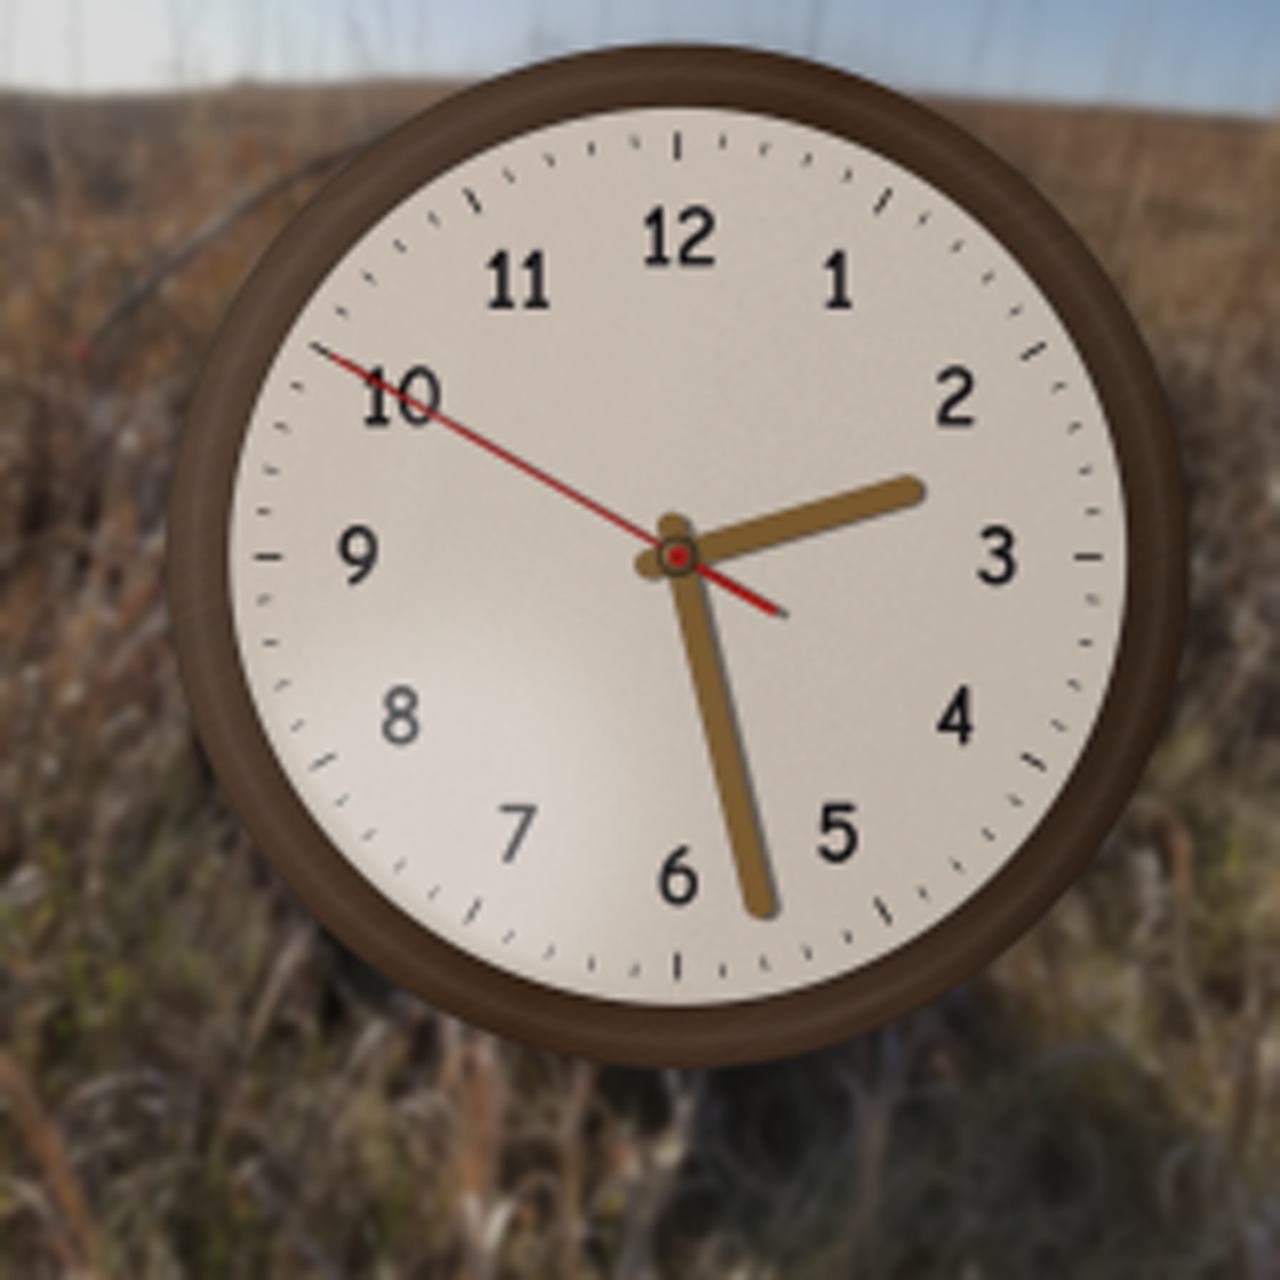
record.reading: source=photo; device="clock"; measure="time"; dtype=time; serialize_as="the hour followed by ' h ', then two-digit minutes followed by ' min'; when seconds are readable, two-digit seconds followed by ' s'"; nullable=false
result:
2 h 27 min 50 s
